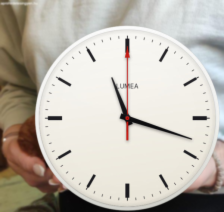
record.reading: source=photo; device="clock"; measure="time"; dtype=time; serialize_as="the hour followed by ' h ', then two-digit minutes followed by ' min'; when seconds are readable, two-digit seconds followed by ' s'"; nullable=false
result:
11 h 18 min 00 s
